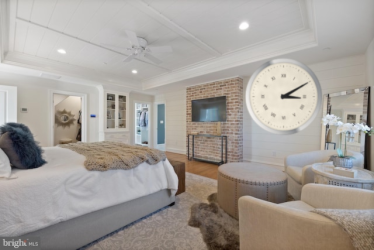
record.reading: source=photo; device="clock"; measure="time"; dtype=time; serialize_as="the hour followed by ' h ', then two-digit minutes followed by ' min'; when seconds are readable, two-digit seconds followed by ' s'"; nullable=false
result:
3 h 10 min
